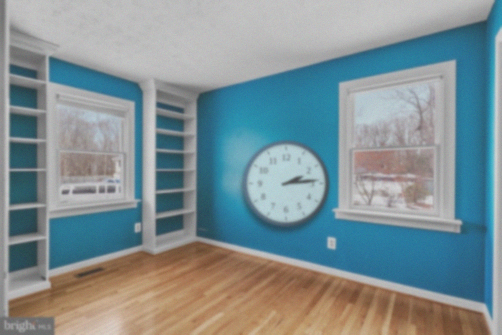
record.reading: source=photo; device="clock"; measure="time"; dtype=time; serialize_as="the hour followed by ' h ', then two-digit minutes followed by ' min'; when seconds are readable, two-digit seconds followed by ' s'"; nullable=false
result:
2 h 14 min
